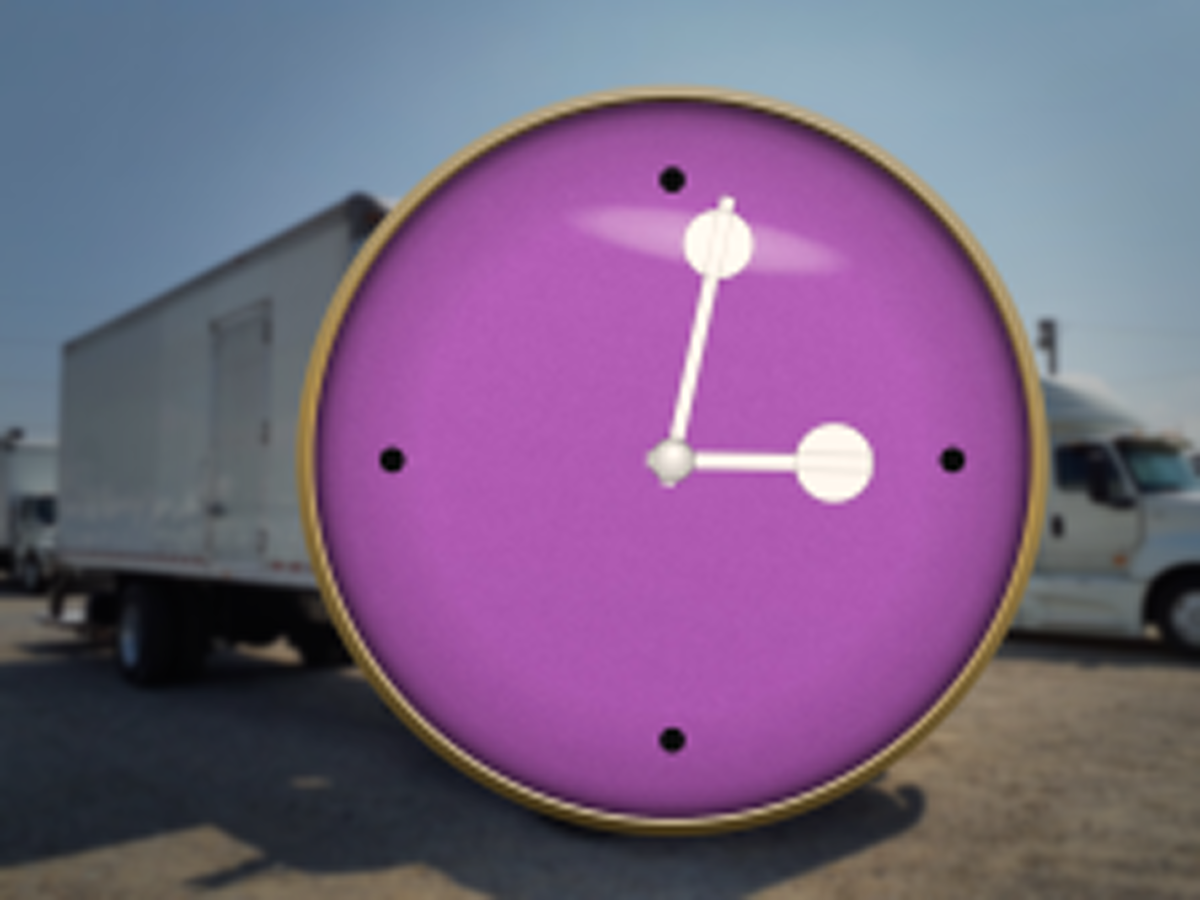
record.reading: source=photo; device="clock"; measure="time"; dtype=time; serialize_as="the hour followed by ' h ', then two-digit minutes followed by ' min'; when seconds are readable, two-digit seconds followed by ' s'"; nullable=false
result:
3 h 02 min
